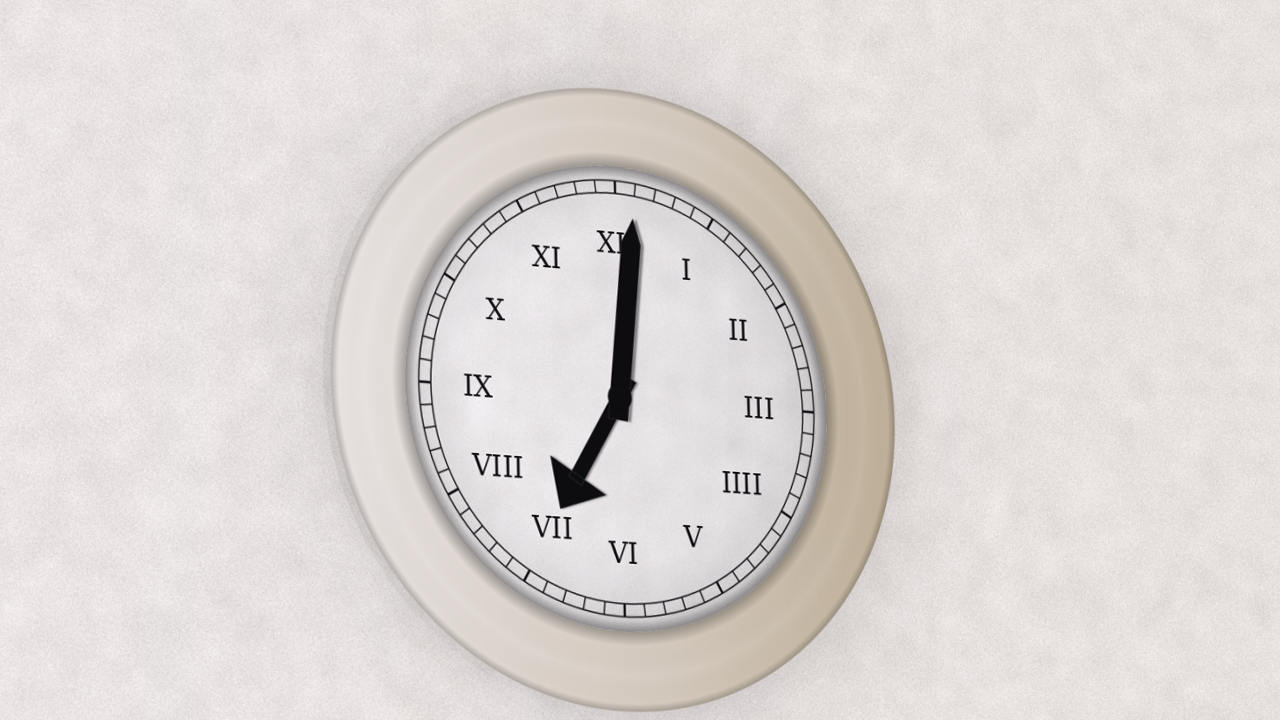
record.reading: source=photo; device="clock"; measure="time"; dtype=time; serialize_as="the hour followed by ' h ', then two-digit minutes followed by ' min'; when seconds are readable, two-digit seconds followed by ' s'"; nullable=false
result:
7 h 01 min
